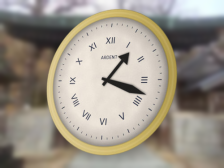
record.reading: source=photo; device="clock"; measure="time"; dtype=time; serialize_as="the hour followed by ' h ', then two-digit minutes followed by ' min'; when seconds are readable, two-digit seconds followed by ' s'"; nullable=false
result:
1 h 18 min
